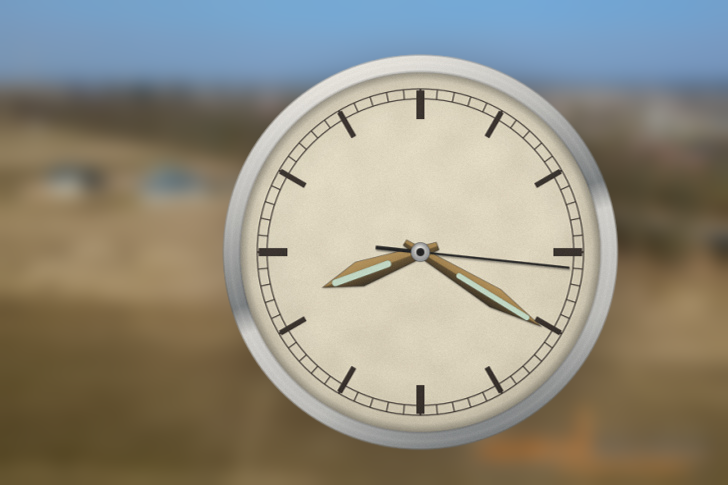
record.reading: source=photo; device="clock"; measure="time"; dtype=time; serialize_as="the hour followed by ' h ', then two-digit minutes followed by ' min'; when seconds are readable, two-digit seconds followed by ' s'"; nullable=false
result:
8 h 20 min 16 s
